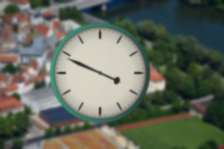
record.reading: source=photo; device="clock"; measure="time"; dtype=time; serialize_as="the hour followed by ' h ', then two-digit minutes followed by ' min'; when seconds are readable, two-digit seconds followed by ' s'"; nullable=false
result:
3 h 49 min
